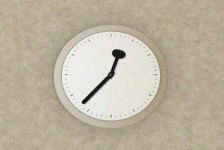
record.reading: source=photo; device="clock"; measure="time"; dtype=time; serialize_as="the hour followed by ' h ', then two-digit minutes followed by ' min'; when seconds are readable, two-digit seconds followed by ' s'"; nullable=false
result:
12 h 37 min
